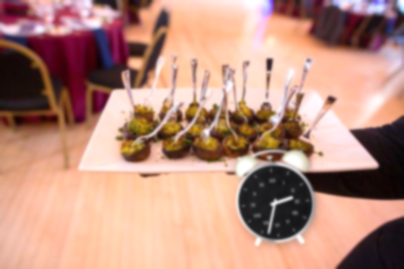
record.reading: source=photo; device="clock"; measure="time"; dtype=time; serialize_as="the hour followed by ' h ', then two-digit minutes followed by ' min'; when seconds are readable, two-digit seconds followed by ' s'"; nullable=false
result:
2 h 33 min
